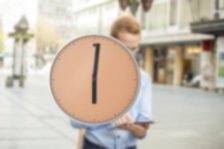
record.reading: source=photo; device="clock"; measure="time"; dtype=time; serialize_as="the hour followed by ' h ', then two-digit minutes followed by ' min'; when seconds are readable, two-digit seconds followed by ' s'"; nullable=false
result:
6 h 01 min
